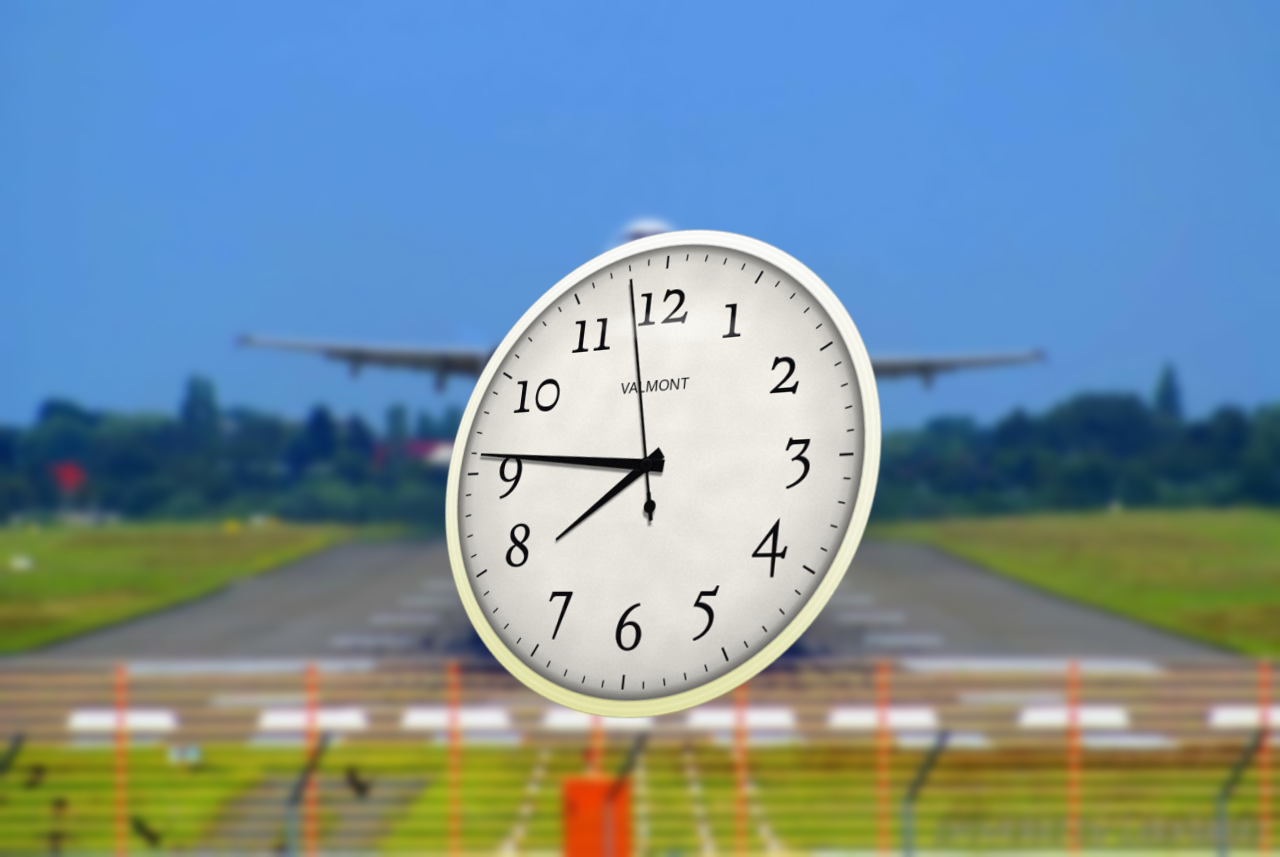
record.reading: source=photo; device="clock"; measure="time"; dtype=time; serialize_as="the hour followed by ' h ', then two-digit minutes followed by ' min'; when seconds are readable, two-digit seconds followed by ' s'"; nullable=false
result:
7 h 45 min 58 s
